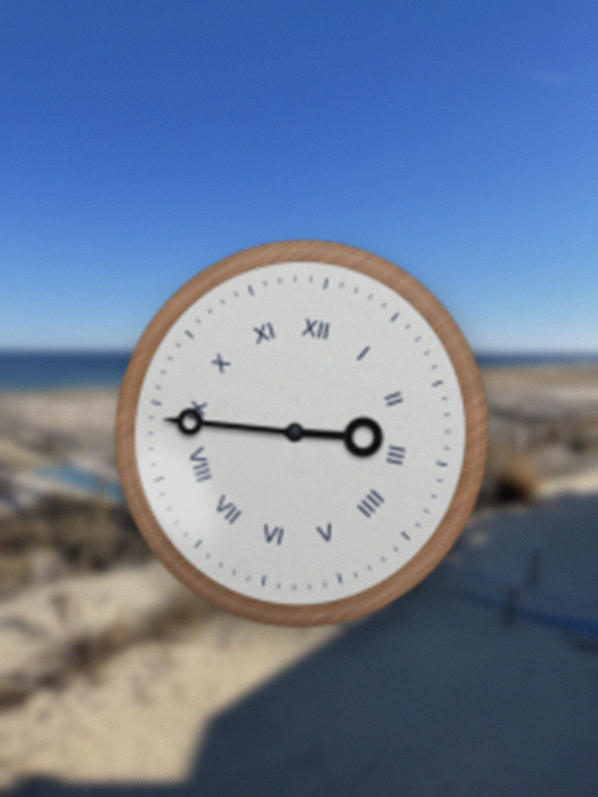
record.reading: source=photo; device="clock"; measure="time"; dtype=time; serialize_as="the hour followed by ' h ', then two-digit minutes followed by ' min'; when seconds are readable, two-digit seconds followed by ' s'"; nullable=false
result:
2 h 44 min
